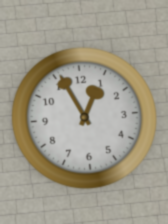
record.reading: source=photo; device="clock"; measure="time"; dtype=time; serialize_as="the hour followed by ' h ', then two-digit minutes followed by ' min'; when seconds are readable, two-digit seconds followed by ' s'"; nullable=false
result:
12 h 56 min
